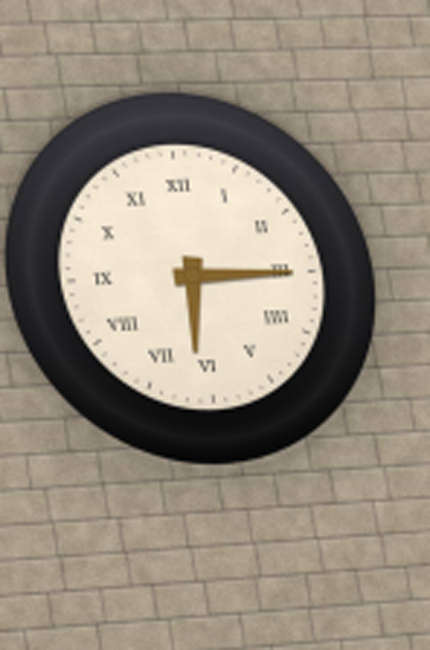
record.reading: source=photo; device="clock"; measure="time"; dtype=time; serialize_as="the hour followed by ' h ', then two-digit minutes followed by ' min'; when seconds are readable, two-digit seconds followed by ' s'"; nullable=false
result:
6 h 15 min
